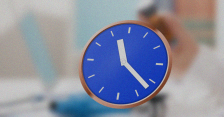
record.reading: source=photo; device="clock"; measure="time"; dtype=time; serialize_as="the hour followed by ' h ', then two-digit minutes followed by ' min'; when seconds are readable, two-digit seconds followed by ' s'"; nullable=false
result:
11 h 22 min
